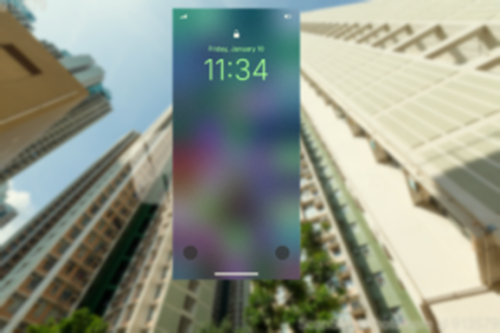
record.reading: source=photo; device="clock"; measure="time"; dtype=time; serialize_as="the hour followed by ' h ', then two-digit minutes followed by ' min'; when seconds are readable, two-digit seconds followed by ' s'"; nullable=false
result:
11 h 34 min
